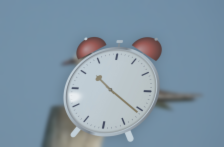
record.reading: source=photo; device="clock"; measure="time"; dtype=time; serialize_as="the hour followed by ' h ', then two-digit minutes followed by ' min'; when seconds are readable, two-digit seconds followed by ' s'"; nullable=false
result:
10 h 21 min
